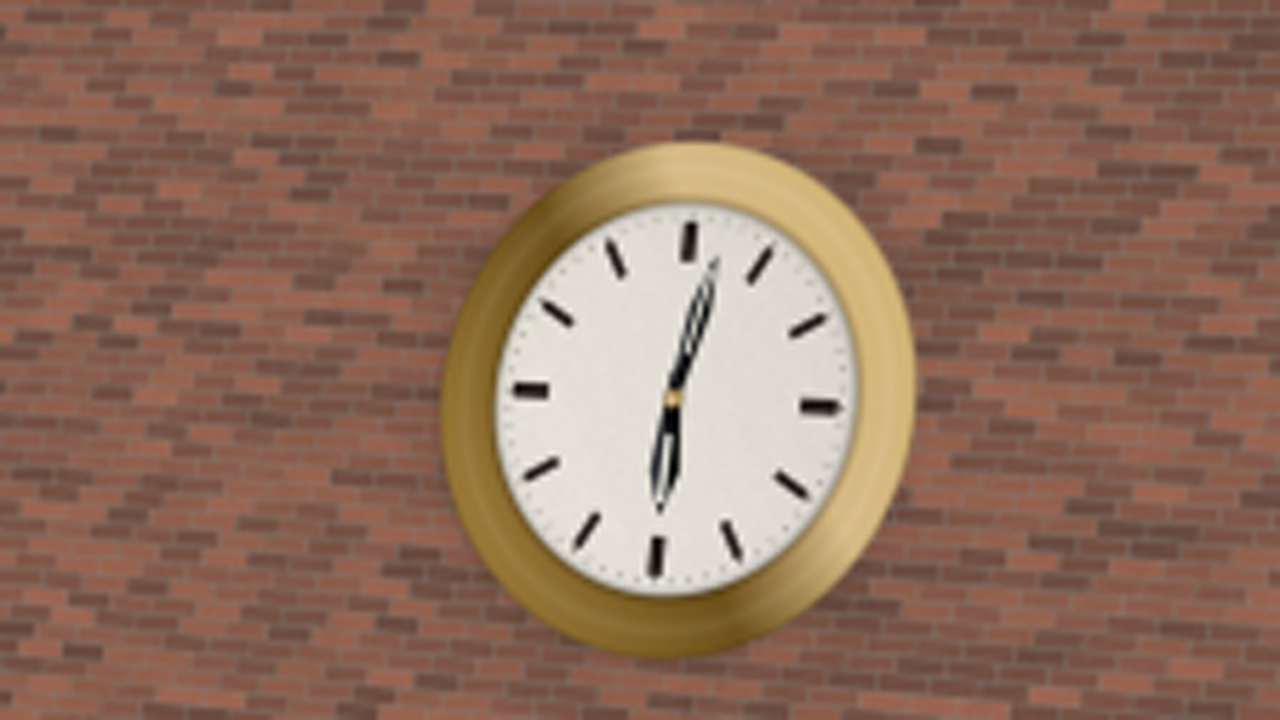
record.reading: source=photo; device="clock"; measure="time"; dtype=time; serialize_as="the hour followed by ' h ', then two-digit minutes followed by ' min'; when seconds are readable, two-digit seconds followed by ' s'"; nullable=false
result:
6 h 02 min
